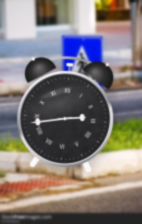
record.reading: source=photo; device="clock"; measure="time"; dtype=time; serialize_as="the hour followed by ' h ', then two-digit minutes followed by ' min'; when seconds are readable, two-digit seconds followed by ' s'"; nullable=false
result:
2 h 43 min
